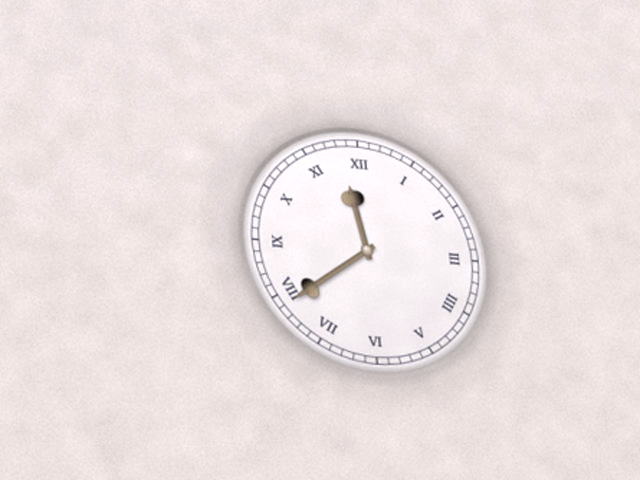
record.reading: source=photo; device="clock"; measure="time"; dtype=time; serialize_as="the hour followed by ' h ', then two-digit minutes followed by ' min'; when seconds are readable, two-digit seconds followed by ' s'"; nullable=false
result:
11 h 39 min
